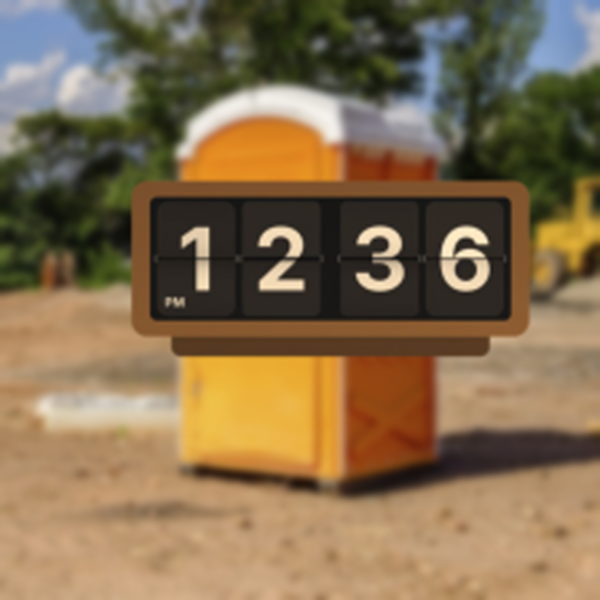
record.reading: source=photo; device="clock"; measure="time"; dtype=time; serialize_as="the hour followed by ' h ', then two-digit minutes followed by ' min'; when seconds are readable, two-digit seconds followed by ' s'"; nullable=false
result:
12 h 36 min
